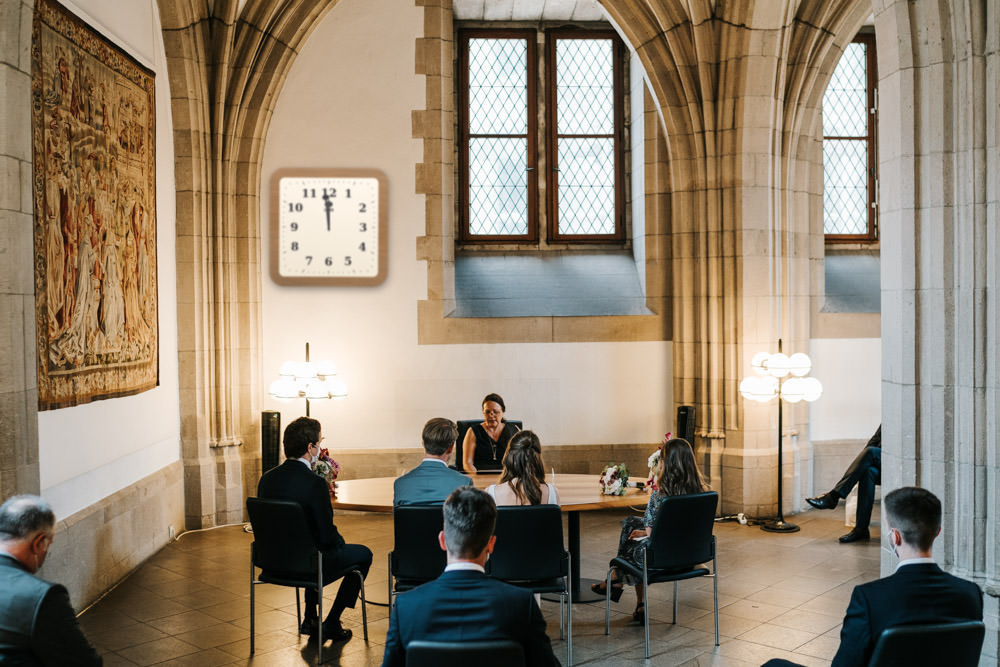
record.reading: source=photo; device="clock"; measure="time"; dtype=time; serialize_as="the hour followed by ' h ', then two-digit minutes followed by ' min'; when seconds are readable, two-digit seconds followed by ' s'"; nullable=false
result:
11 h 59 min
